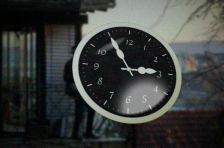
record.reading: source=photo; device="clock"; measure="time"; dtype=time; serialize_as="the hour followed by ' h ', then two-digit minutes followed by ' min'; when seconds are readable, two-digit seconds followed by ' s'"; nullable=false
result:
2 h 55 min
